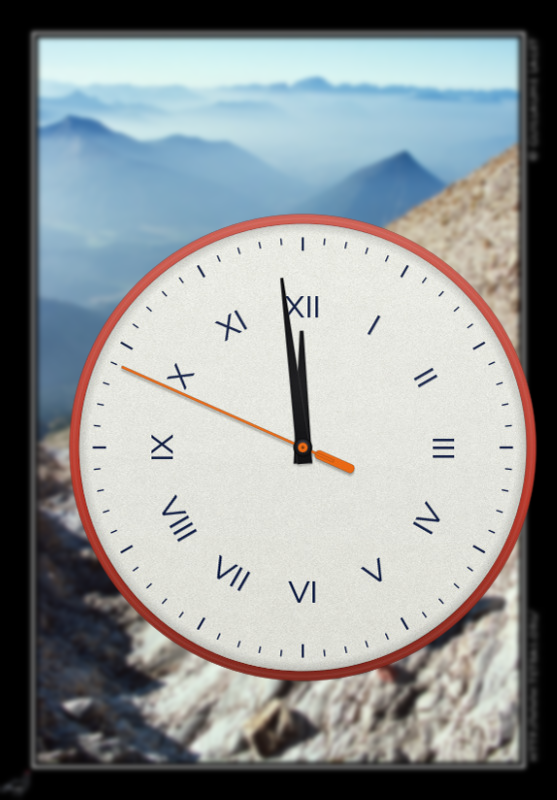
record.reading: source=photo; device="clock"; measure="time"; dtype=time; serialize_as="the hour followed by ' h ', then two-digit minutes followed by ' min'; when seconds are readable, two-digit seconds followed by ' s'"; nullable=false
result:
11 h 58 min 49 s
